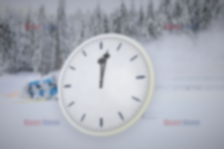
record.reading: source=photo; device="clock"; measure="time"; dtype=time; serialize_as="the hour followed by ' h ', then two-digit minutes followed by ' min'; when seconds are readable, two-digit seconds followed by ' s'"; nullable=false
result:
12 h 02 min
